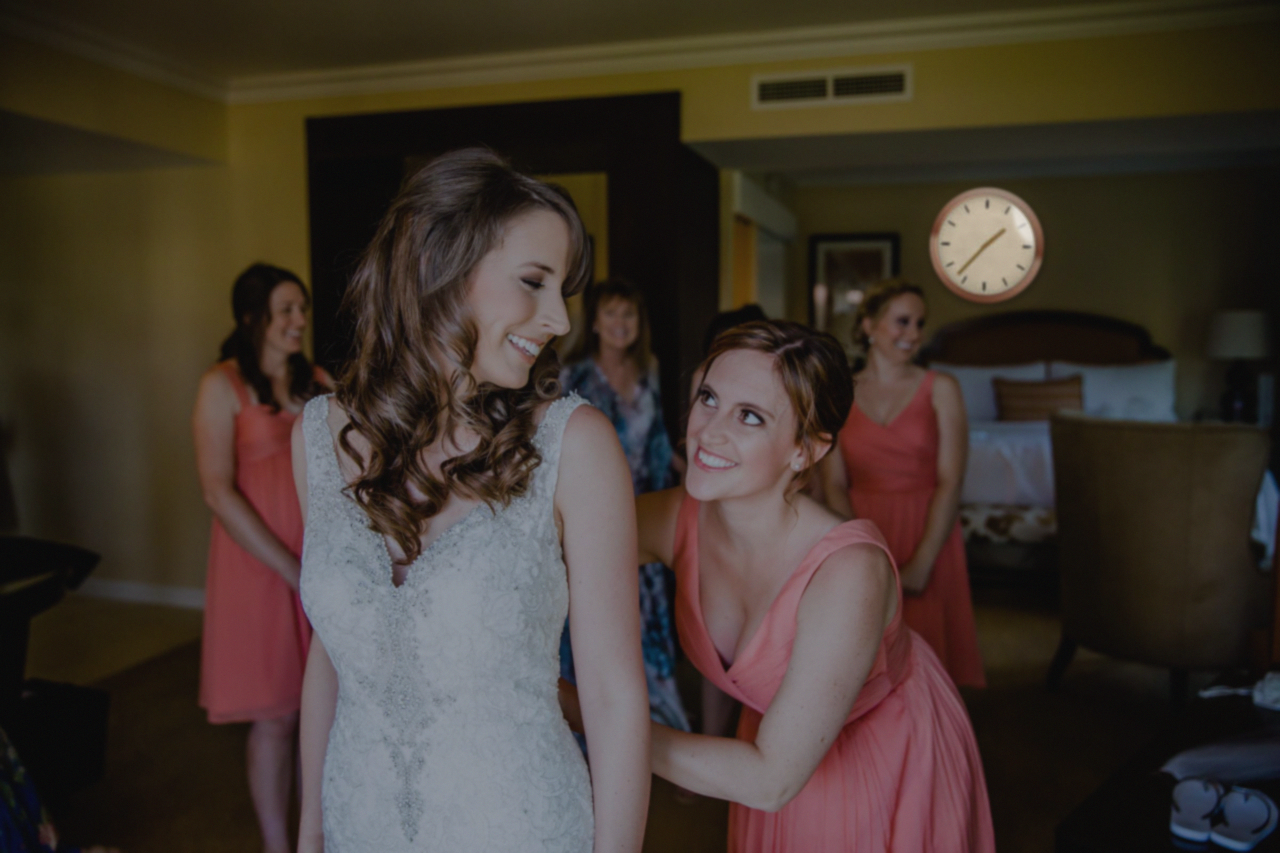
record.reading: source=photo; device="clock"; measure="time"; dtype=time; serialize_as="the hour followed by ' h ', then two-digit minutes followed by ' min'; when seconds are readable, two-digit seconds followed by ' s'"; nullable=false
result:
1 h 37 min
